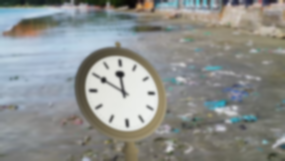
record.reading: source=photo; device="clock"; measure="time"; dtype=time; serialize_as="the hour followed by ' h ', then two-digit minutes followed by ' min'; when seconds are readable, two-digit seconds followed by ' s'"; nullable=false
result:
11 h 50 min
